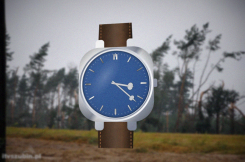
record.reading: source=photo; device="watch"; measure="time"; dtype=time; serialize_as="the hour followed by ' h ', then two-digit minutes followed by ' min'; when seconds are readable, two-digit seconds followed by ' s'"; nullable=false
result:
3 h 22 min
